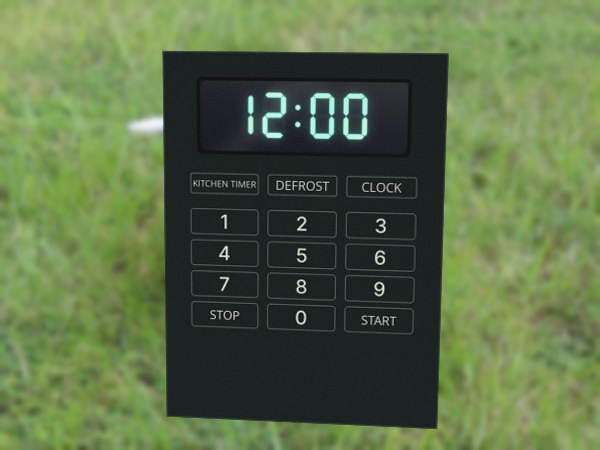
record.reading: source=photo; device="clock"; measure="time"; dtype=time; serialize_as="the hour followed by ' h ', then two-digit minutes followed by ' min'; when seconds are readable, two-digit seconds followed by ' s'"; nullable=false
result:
12 h 00 min
